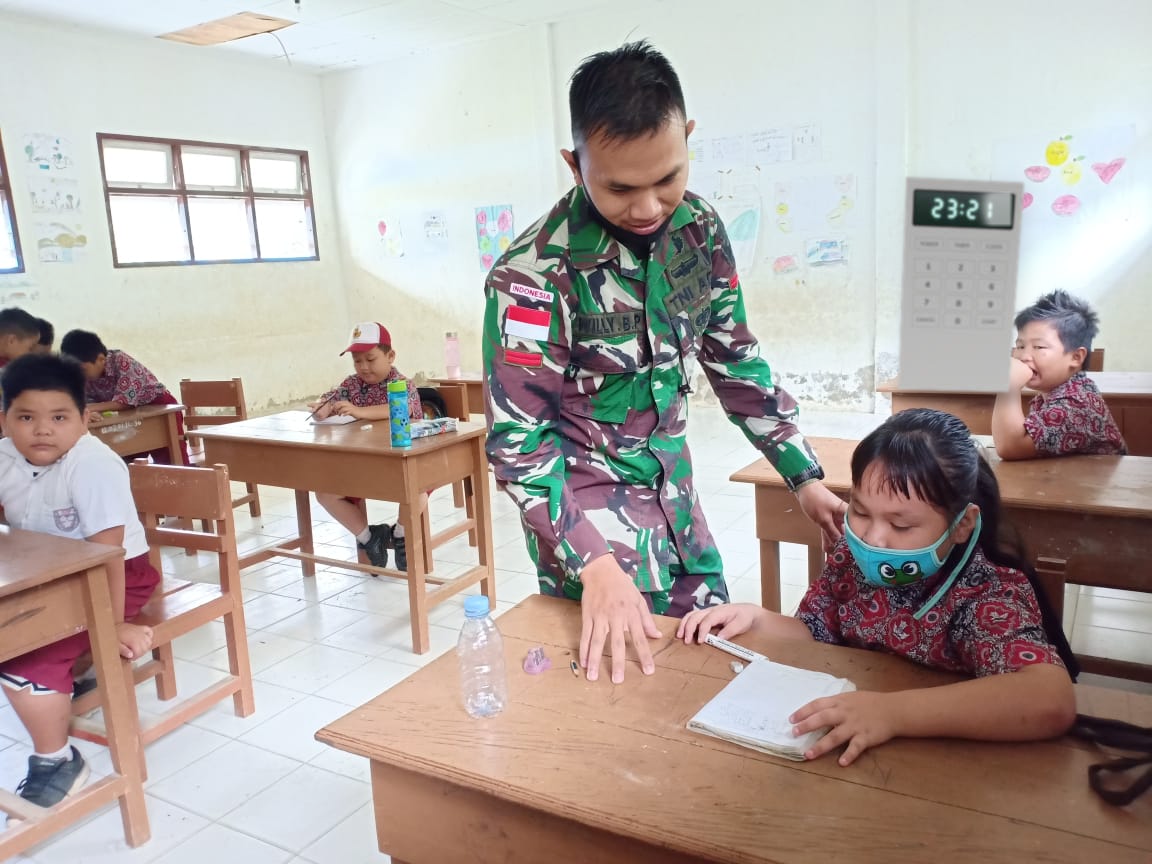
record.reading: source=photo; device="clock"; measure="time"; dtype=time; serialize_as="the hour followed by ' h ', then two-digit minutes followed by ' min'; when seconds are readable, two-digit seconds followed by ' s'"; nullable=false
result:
23 h 21 min
